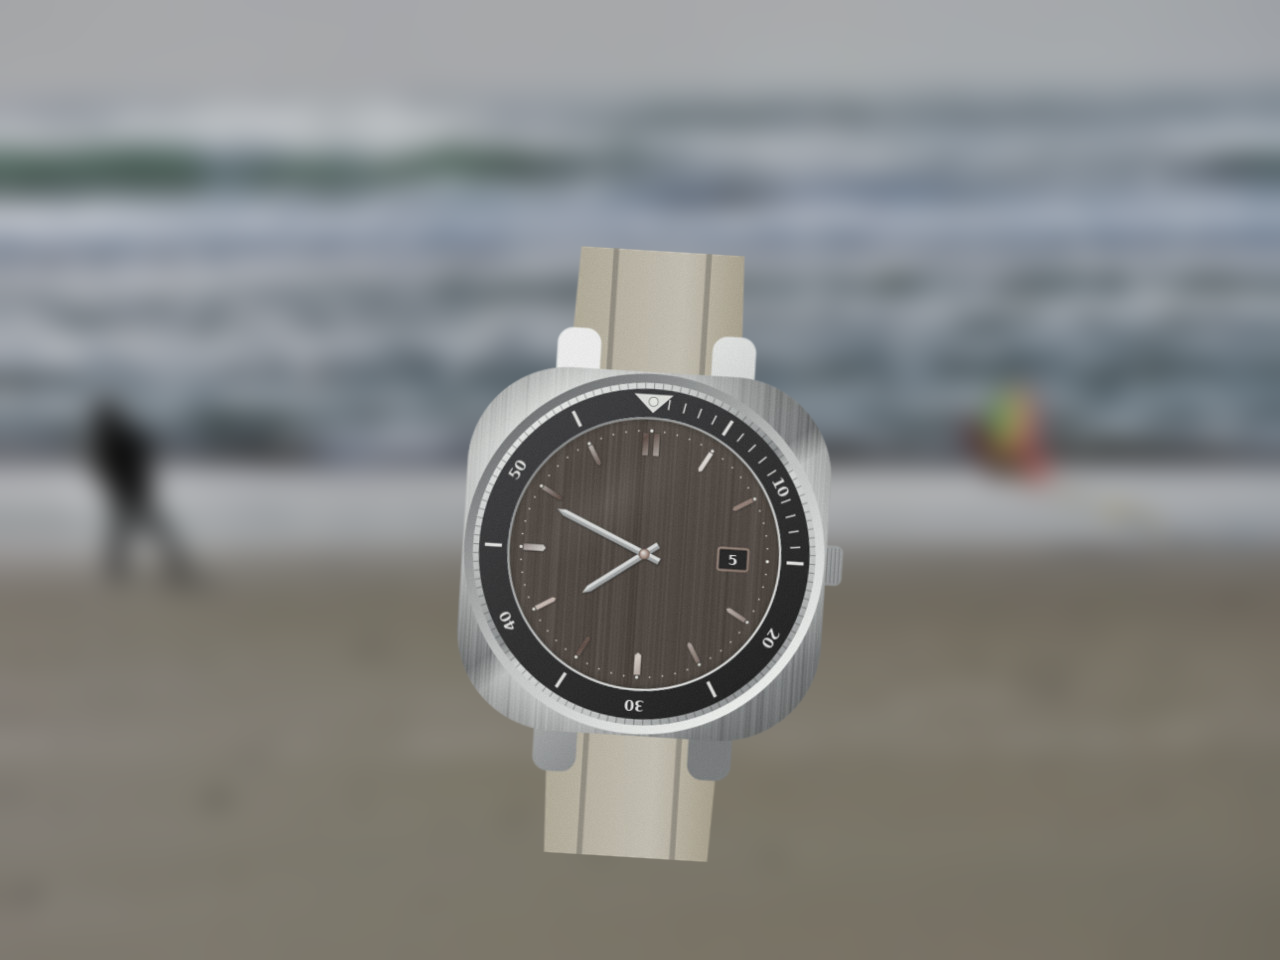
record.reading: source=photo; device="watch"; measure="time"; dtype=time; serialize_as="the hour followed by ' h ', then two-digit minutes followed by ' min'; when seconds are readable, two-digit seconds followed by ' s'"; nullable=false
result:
7 h 49 min
